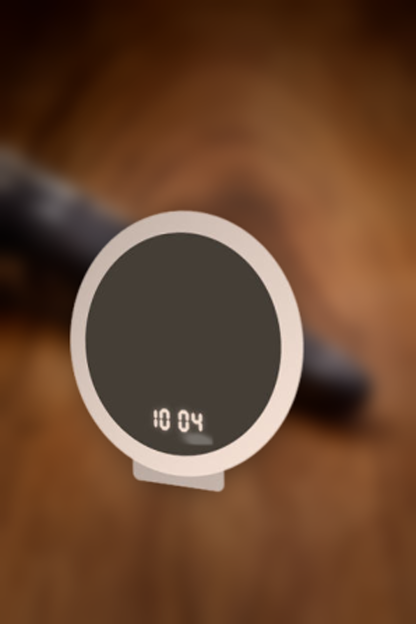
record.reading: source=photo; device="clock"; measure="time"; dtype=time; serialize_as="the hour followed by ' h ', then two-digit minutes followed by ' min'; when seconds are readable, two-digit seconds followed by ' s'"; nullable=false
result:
10 h 04 min
